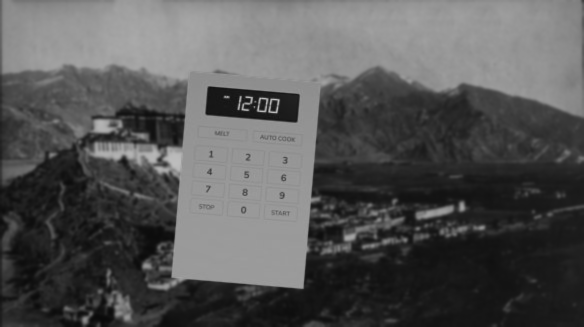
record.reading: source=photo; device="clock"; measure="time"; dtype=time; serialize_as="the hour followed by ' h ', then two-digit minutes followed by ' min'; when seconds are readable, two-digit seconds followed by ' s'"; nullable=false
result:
12 h 00 min
